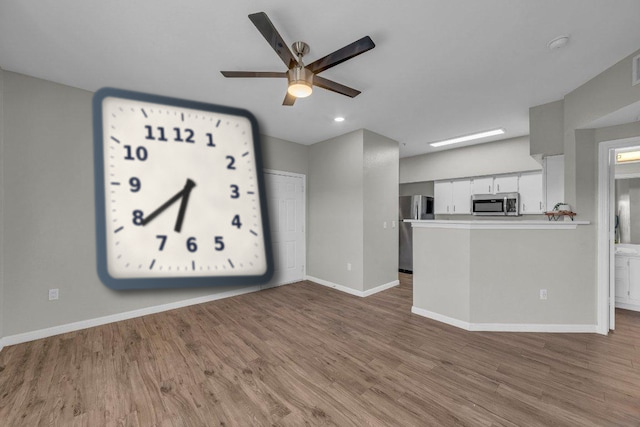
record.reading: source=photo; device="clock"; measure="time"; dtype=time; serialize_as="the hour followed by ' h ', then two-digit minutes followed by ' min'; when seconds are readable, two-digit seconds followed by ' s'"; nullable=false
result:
6 h 39 min
